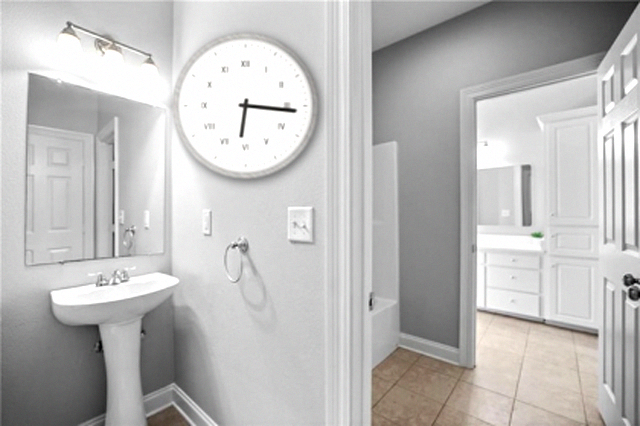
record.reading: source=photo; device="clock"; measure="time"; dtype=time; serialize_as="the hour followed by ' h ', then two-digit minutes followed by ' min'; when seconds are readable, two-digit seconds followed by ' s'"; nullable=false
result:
6 h 16 min
